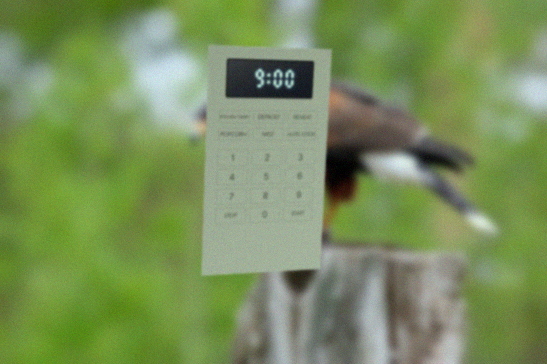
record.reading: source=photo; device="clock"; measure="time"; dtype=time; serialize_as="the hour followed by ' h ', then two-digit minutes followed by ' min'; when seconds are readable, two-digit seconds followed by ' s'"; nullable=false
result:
9 h 00 min
